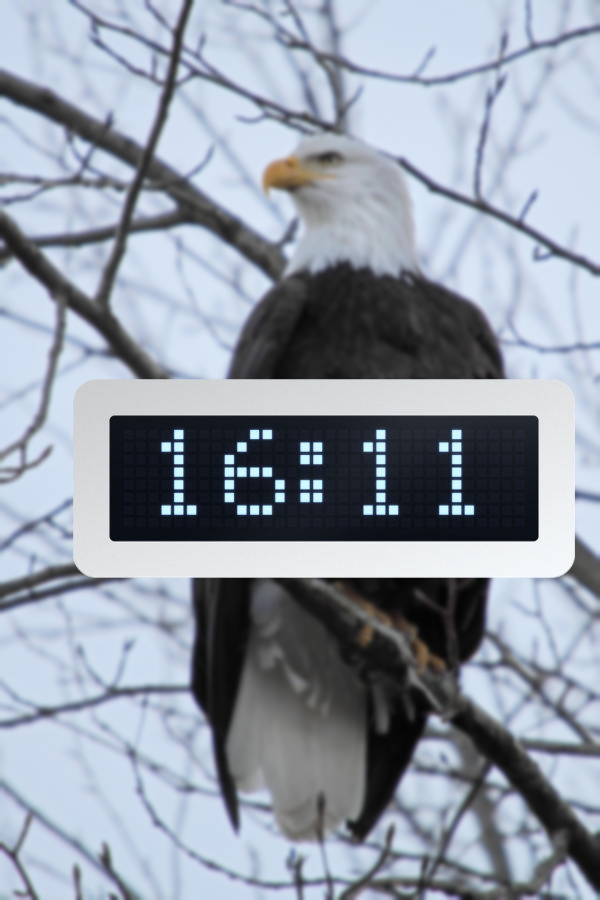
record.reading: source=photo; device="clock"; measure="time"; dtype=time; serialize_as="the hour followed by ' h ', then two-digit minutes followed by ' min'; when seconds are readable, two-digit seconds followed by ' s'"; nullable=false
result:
16 h 11 min
